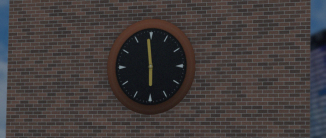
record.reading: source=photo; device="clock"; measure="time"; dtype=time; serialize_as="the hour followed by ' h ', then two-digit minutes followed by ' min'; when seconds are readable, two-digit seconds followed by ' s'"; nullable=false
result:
5 h 59 min
